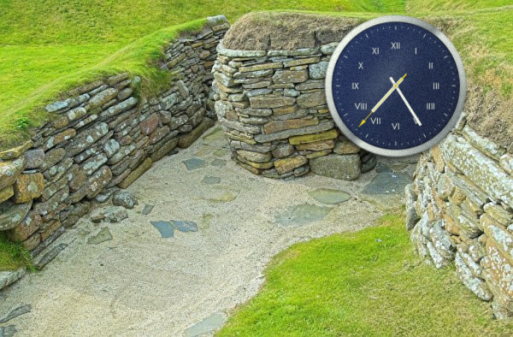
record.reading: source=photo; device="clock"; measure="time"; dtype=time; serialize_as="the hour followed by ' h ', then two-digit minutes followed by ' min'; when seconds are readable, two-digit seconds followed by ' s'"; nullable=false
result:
7 h 24 min 37 s
